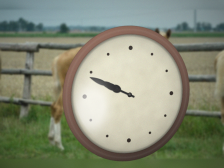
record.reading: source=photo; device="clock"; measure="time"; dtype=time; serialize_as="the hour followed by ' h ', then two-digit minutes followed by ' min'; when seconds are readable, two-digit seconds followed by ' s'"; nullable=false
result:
9 h 49 min
